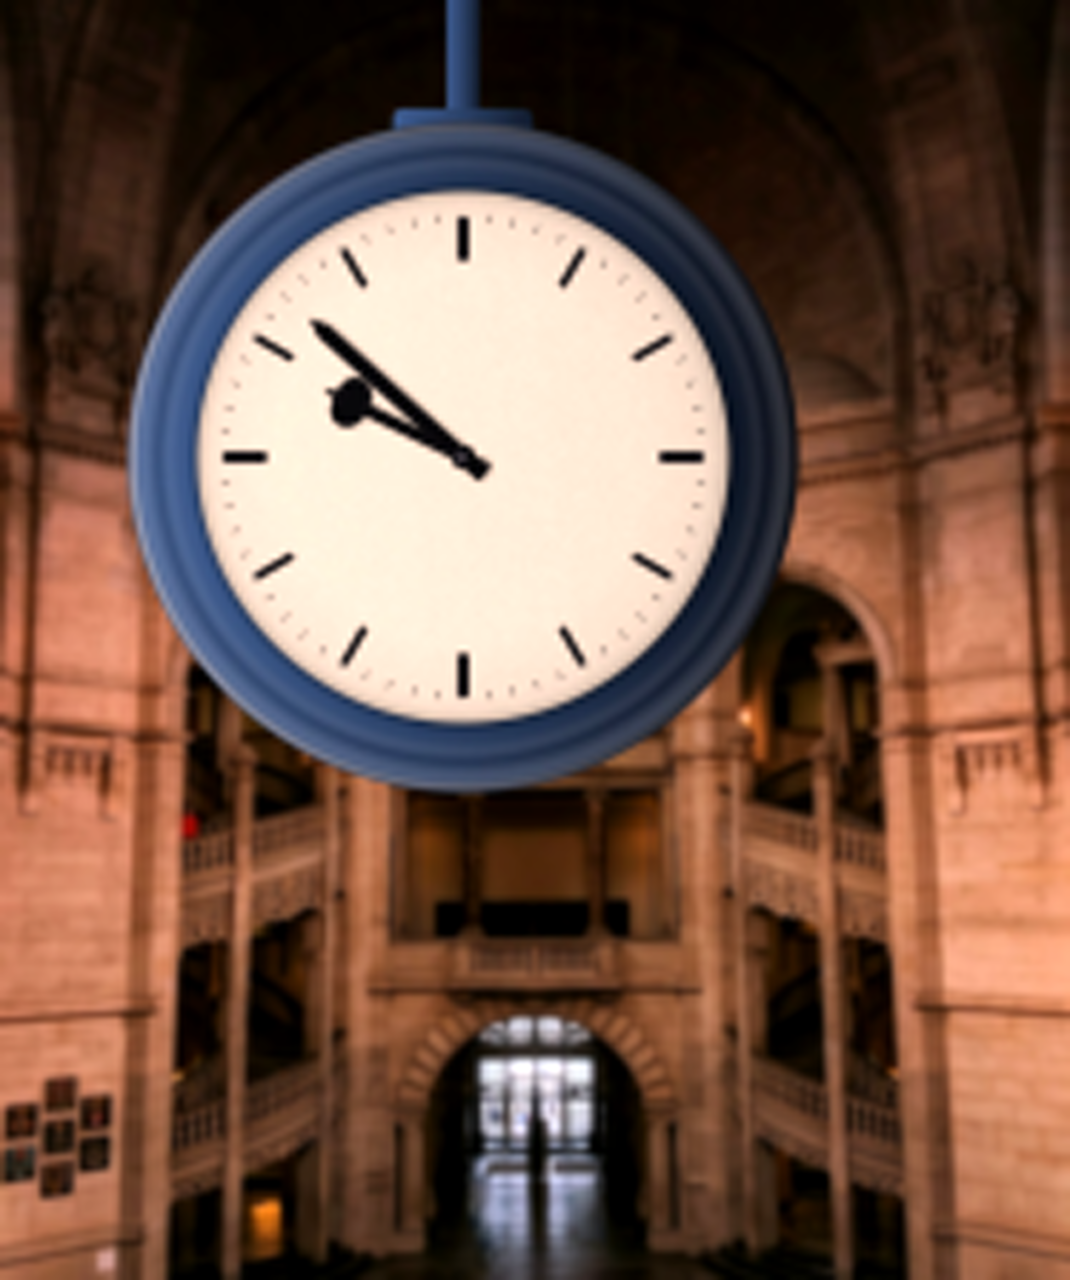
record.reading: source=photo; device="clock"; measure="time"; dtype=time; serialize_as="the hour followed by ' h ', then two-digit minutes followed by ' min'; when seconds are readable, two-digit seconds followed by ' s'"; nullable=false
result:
9 h 52 min
